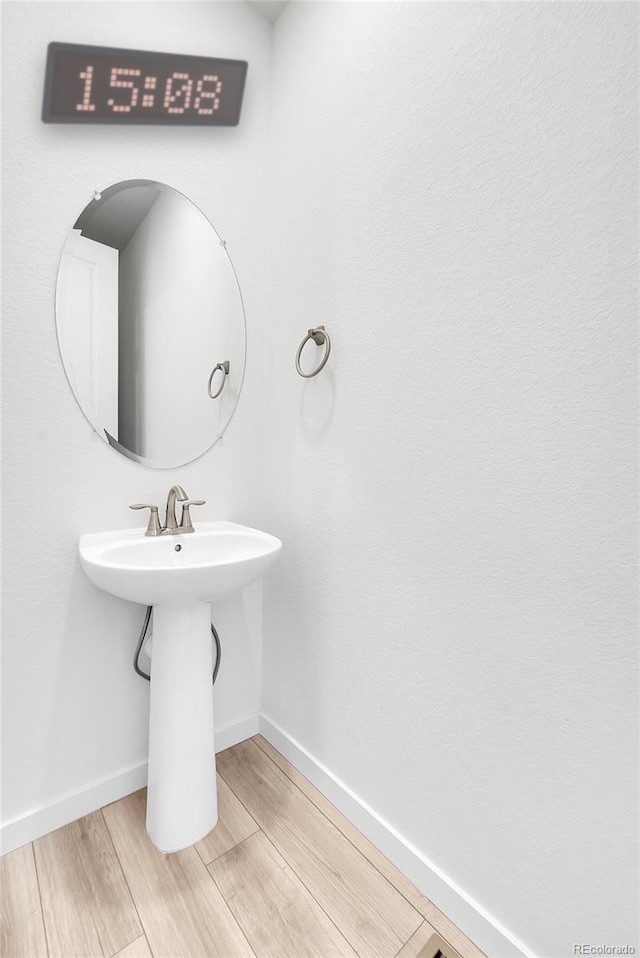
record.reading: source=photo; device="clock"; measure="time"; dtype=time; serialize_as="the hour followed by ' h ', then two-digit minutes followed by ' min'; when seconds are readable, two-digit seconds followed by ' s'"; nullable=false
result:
15 h 08 min
